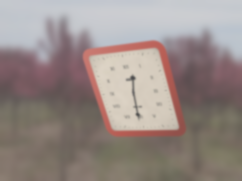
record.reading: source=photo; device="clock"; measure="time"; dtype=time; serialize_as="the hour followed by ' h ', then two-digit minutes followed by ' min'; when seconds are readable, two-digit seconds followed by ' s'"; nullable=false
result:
12 h 31 min
